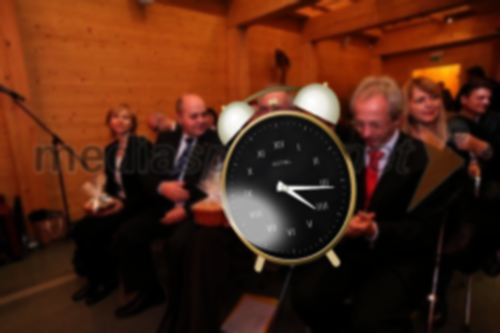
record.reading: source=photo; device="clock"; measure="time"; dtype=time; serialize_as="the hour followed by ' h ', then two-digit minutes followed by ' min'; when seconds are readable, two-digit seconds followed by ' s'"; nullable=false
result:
4 h 16 min
